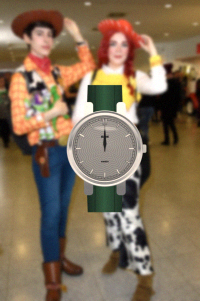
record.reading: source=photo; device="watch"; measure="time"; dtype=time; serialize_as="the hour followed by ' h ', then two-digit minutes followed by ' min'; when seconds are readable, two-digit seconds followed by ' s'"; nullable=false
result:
12 h 00 min
